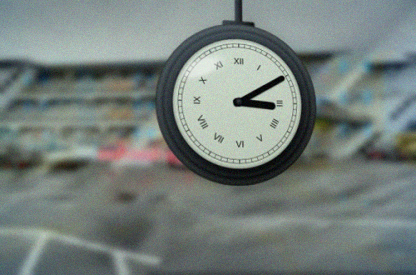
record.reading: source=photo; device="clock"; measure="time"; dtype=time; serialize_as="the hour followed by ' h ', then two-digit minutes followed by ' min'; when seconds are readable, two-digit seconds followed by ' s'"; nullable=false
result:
3 h 10 min
